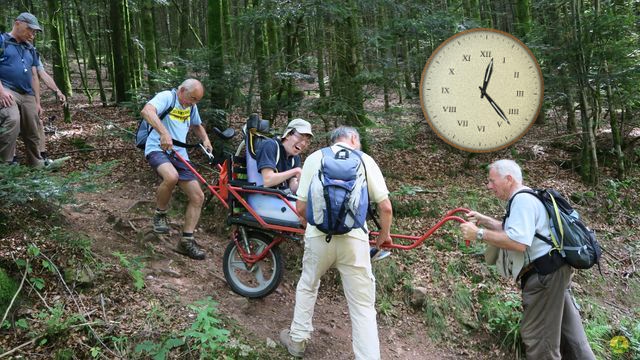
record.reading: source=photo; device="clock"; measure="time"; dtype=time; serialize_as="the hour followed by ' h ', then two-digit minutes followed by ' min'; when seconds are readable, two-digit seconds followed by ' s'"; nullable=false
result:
12 h 23 min
